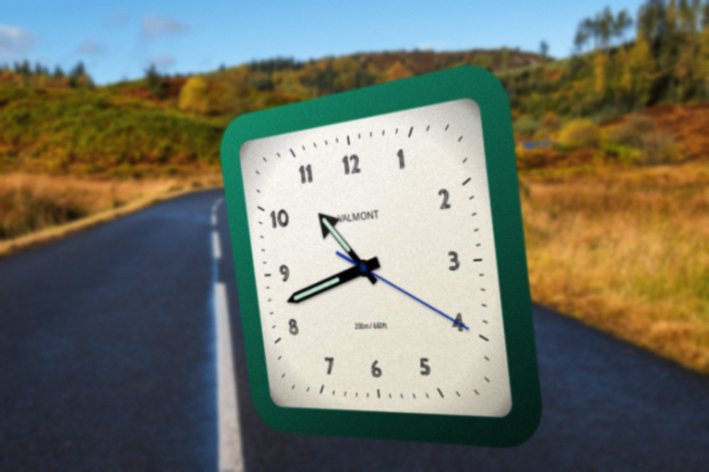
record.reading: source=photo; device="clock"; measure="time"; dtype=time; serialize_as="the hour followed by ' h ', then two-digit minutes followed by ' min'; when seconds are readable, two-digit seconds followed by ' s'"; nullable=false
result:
10 h 42 min 20 s
